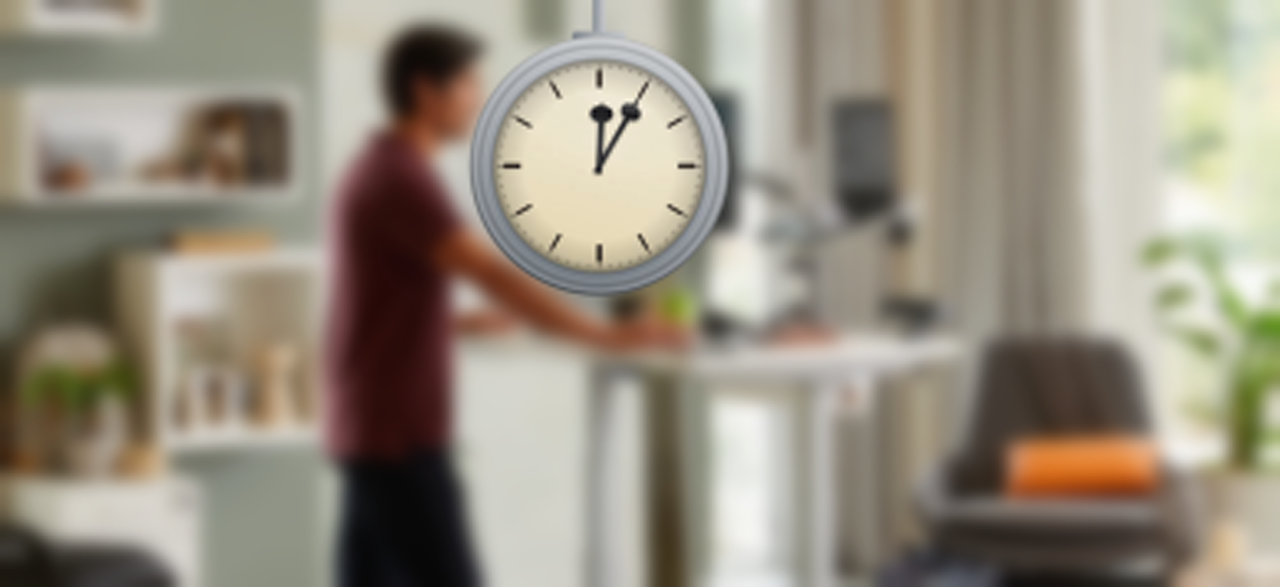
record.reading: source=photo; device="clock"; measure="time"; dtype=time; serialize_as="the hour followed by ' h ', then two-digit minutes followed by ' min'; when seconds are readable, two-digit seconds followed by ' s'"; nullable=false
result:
12 h 05 min
